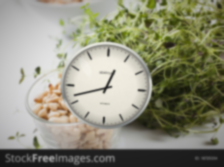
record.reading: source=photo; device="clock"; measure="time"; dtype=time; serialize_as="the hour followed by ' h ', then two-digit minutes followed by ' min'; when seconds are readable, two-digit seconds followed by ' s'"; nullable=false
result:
12 h 42 min
